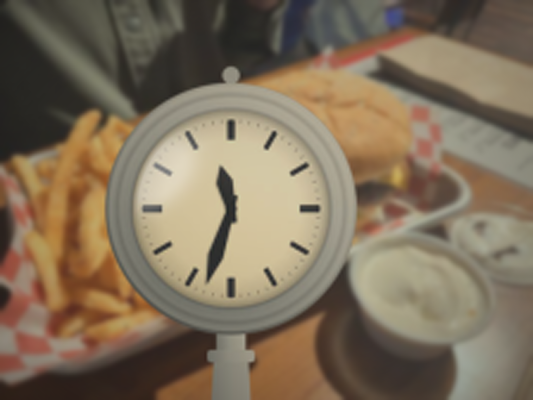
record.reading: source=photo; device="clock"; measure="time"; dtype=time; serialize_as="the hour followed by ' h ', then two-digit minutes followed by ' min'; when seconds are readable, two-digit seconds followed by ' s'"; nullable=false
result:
11 h 33 min
